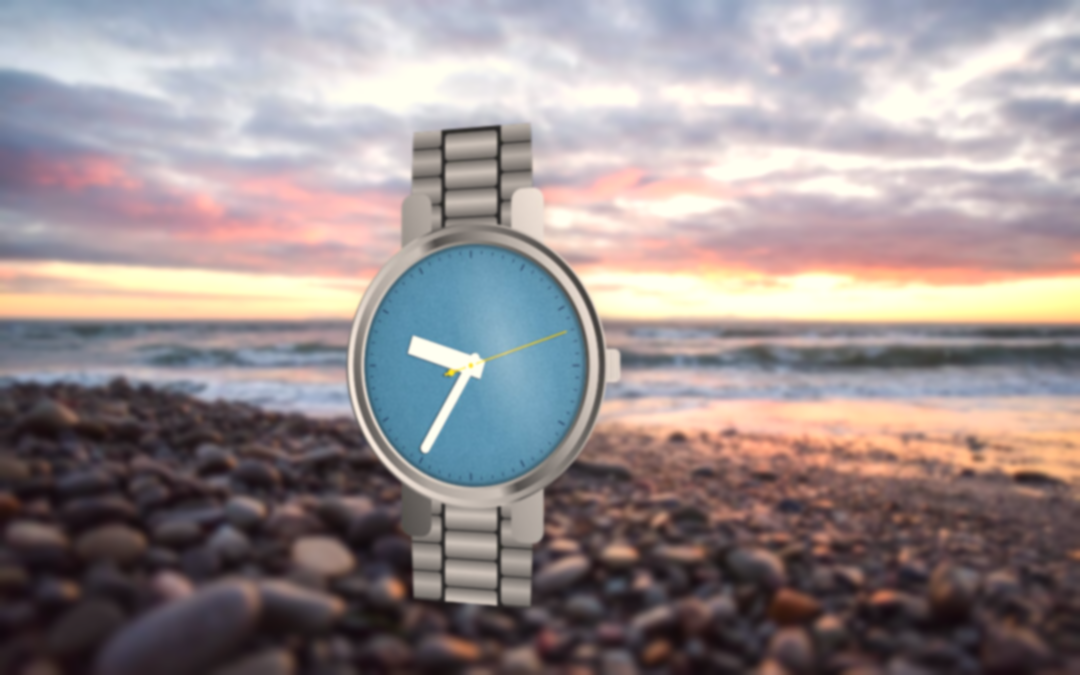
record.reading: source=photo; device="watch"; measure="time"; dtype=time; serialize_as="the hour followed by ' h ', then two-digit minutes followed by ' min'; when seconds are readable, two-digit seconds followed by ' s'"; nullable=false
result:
9 h 35 min 12 s
